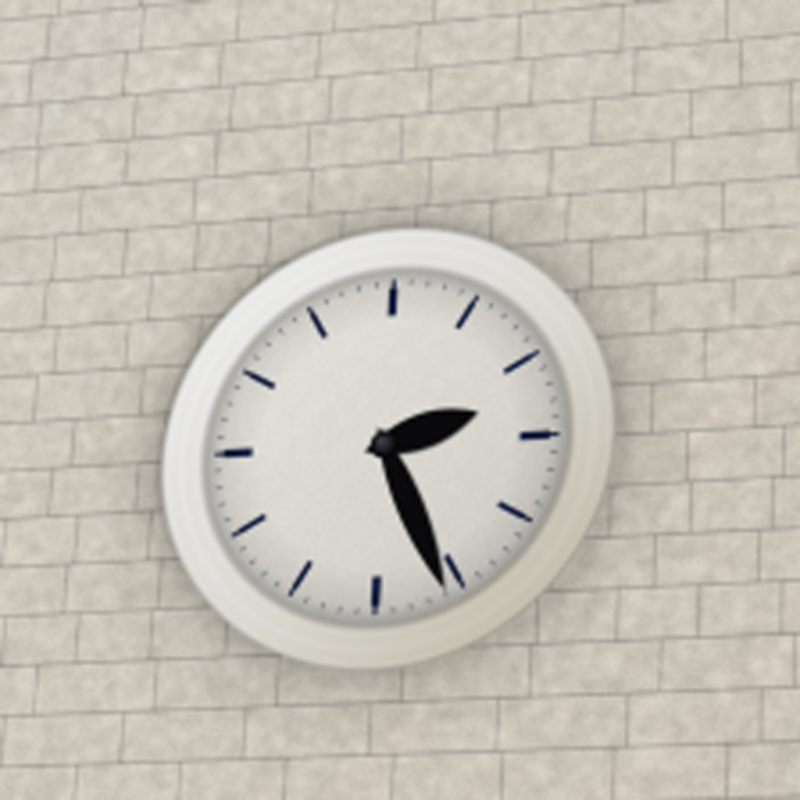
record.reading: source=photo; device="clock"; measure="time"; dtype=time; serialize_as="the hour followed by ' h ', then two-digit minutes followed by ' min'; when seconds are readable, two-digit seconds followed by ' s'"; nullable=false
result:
2 h 26 min
